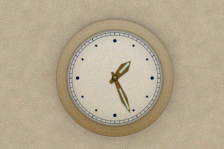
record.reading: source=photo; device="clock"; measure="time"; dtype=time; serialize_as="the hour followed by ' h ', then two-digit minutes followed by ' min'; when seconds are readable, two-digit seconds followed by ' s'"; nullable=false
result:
1 h 26 min
